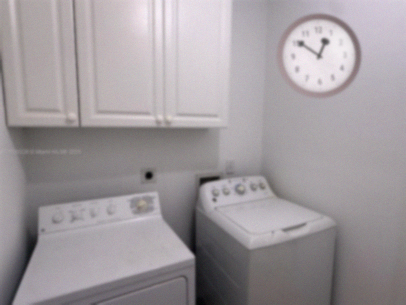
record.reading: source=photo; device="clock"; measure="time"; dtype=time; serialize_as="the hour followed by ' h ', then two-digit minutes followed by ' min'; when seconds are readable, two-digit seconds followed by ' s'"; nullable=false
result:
12 h 51 min
